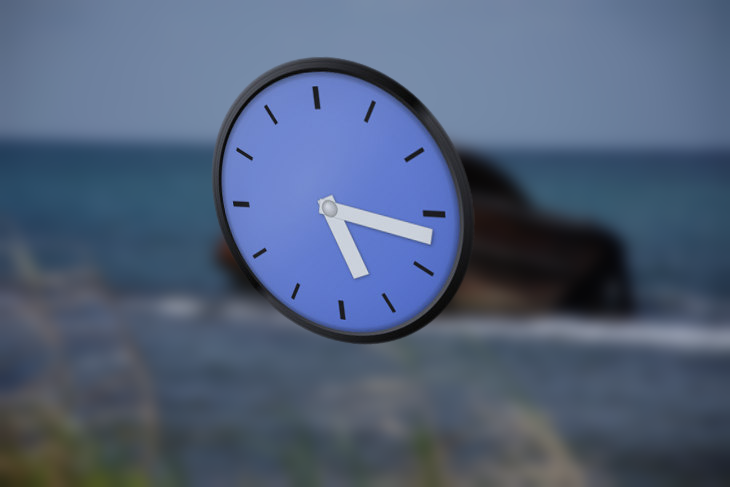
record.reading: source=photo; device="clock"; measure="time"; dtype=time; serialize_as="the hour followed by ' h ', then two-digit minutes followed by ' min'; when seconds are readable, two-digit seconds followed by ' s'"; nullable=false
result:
5 h 17 min
